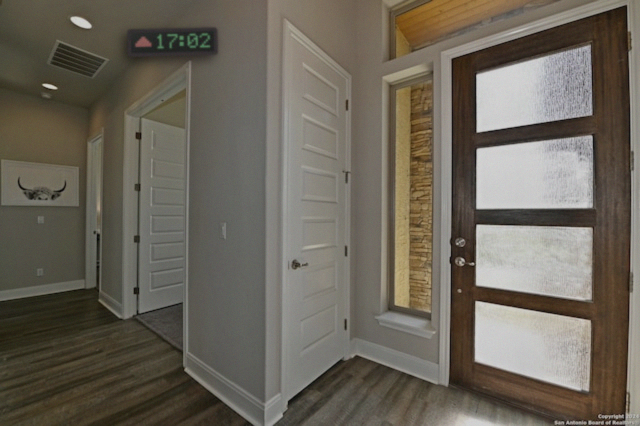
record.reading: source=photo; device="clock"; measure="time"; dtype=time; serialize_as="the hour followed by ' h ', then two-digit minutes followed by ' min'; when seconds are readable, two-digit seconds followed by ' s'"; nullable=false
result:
17 h 02 min
